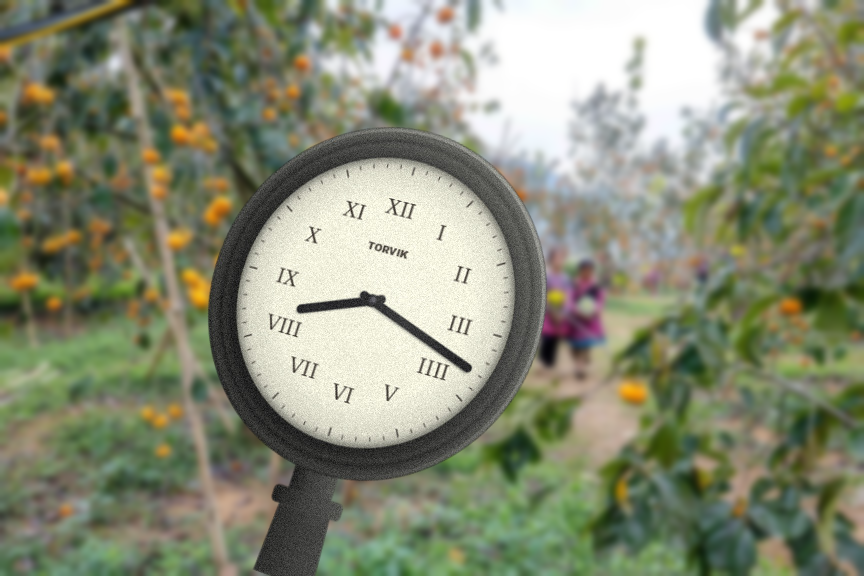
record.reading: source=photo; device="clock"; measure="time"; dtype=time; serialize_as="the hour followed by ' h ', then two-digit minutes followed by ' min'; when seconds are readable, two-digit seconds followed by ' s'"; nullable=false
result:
8 h 18 min
